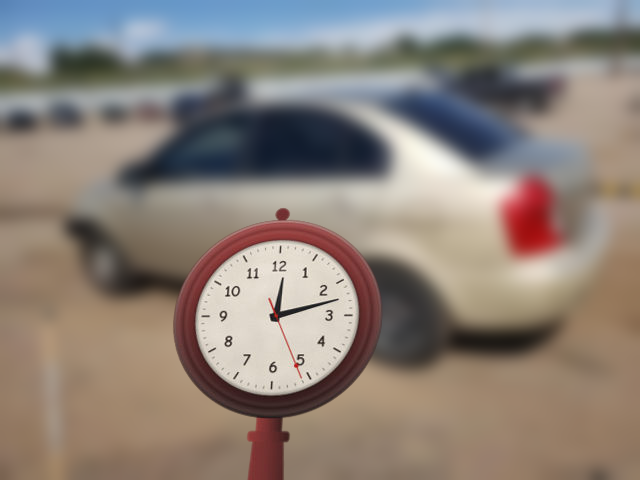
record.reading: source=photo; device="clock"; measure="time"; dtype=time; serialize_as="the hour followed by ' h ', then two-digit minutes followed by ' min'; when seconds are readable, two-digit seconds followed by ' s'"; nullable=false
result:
12 h 12 min 26 s
